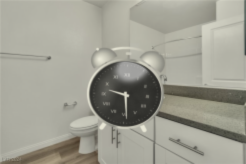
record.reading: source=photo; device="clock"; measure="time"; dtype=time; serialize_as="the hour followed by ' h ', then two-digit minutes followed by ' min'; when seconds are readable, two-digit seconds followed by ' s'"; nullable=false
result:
9 h 29 min
